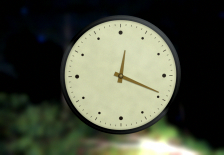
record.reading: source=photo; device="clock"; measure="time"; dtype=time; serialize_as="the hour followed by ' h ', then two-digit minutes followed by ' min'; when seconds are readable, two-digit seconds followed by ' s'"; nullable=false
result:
12 h 19 min
